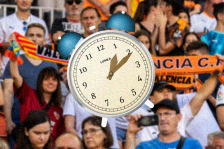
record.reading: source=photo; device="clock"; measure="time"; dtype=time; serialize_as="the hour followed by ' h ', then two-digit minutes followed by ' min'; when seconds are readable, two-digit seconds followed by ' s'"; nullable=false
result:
1 h 11 min
